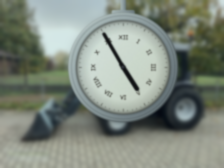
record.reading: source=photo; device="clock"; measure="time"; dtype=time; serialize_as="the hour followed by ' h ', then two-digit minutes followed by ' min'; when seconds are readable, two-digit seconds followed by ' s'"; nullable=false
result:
4 h 55 min
